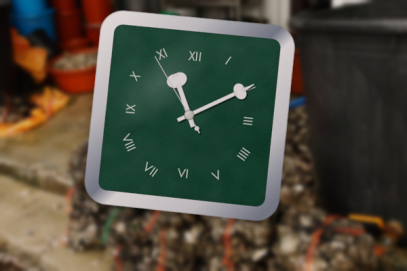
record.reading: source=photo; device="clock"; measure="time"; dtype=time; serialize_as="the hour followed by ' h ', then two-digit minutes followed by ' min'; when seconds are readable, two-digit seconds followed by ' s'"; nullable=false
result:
11 h 09 min 54 s
